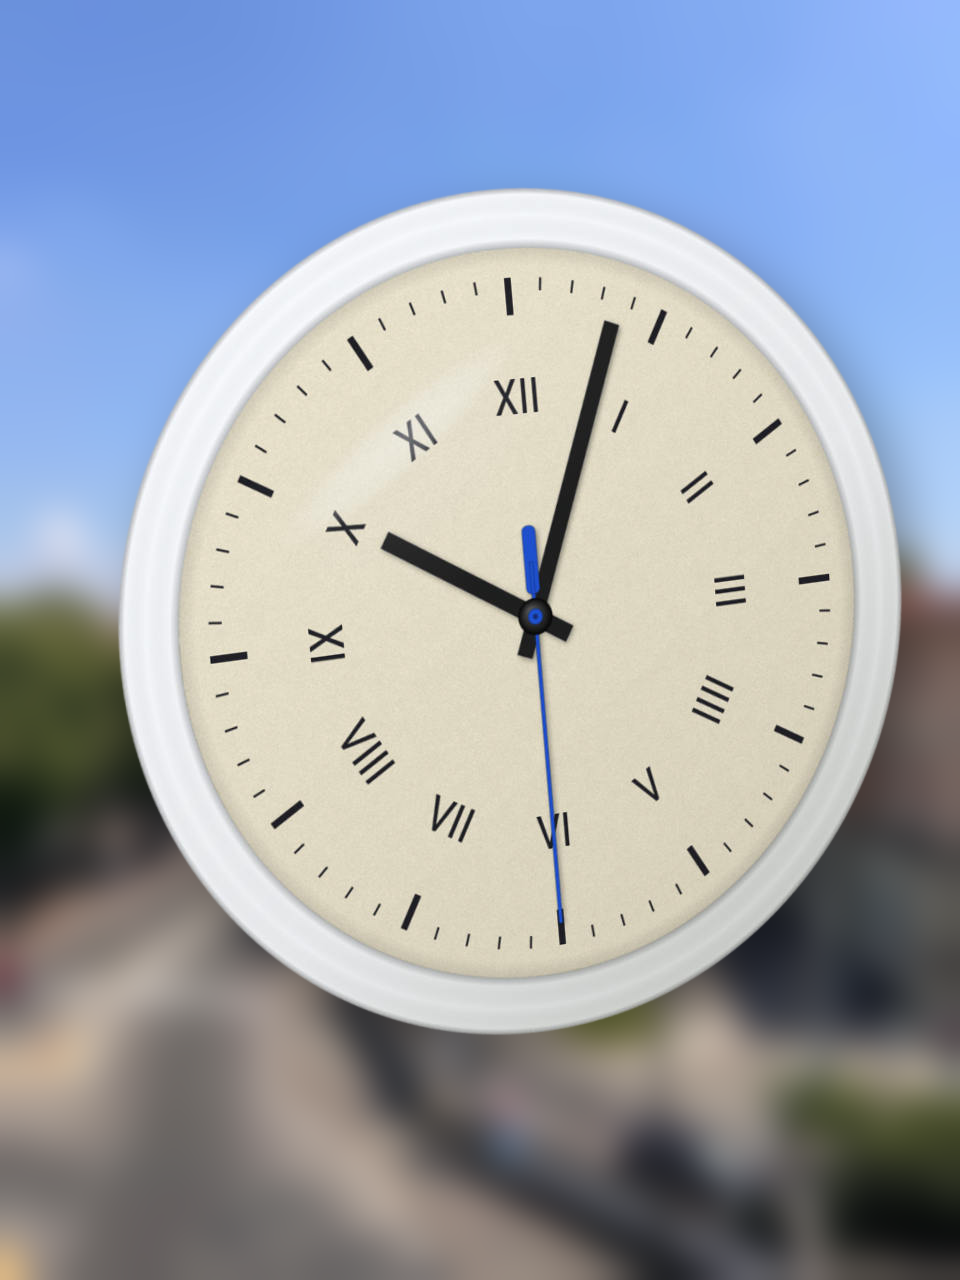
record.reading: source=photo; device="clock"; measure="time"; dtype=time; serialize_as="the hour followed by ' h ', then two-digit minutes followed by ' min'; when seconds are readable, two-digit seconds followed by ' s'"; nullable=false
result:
10 h 03 min 30 s
